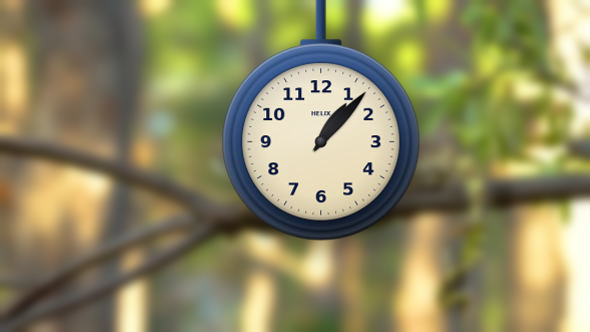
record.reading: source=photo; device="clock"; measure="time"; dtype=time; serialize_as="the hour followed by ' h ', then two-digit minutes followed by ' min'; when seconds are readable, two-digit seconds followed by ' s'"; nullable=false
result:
1 h 07 min
